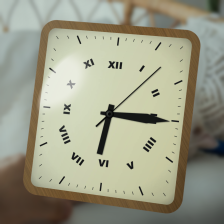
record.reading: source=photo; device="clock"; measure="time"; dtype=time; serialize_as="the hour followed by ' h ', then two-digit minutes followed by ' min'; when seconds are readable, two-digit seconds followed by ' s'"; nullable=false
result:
6 h 15 min 07 s
